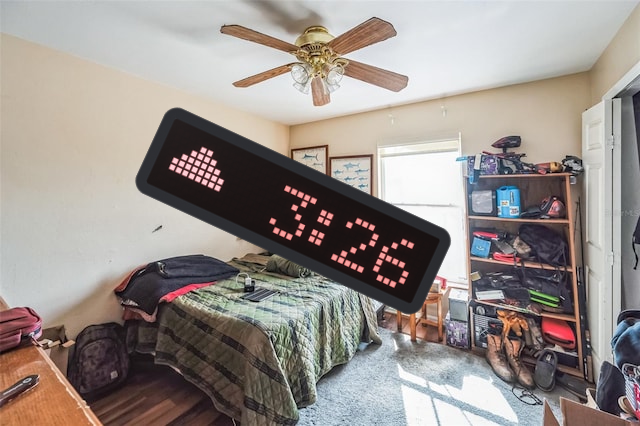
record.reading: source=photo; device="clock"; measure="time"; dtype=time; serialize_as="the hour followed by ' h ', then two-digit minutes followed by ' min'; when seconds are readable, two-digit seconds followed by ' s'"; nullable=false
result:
3 h 26 min
